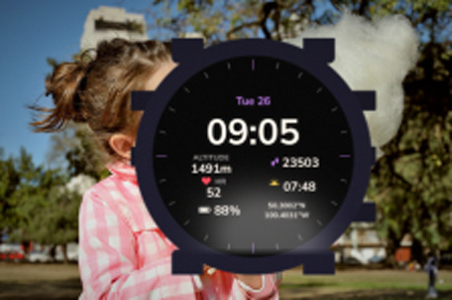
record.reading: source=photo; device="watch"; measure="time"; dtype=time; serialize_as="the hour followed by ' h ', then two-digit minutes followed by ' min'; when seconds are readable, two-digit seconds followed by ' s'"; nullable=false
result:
9 h 05 min
